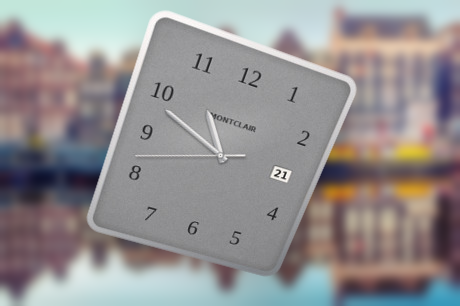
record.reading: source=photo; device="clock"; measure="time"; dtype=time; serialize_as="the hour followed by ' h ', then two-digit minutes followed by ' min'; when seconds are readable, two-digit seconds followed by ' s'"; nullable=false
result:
10 h 48 min 42 s
